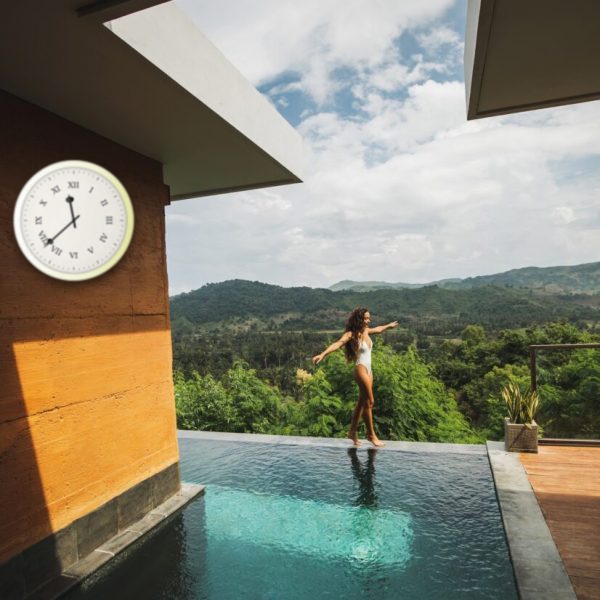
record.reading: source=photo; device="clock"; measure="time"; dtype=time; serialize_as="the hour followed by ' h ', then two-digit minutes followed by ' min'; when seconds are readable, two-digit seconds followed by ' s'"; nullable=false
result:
11 h 38 min
